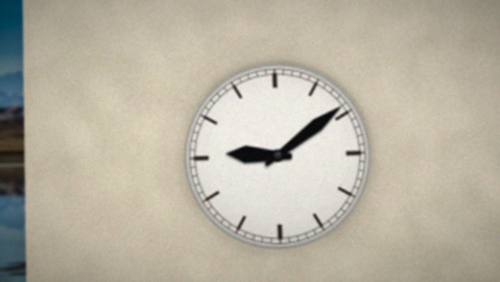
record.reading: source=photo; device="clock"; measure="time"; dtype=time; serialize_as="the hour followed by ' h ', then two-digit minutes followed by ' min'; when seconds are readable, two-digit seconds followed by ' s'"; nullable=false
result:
9 h 09 min
